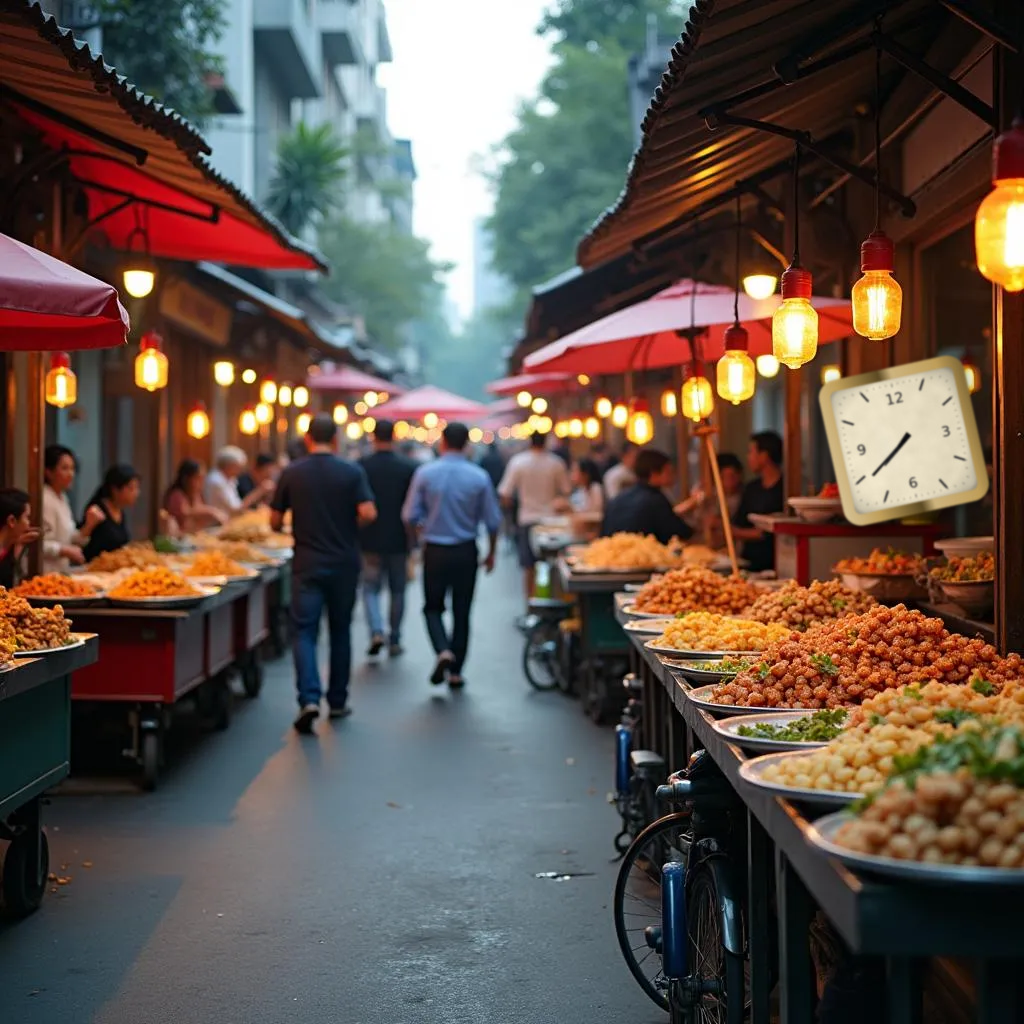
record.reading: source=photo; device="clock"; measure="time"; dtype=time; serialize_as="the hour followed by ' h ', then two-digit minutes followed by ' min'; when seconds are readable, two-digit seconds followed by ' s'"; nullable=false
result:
7 h 39 min
